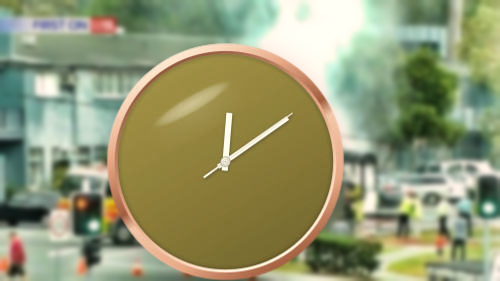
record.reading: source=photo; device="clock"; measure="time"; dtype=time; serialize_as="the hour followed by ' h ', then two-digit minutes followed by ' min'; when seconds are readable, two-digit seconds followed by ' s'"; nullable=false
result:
12 h 09 min 09 s
